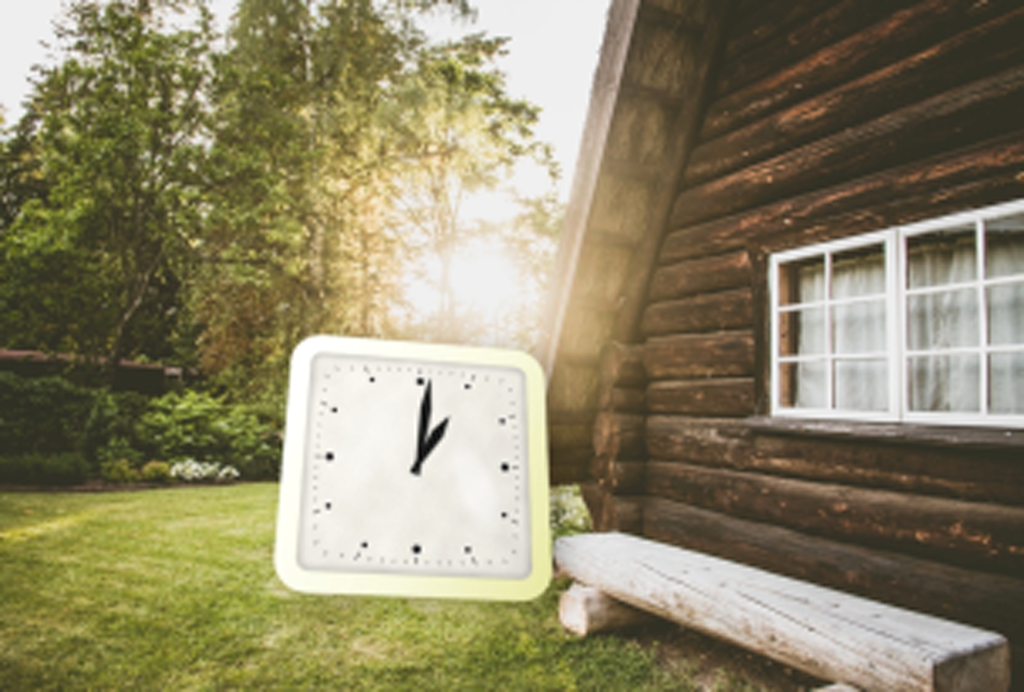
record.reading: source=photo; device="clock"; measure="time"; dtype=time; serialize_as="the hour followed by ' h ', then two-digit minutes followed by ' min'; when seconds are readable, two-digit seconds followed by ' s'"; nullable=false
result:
1 h 01 min
